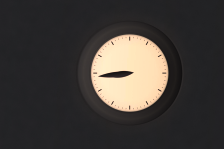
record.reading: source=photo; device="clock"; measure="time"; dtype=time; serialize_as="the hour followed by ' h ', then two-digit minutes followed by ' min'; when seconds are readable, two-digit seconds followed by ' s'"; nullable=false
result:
8 h 44 min
